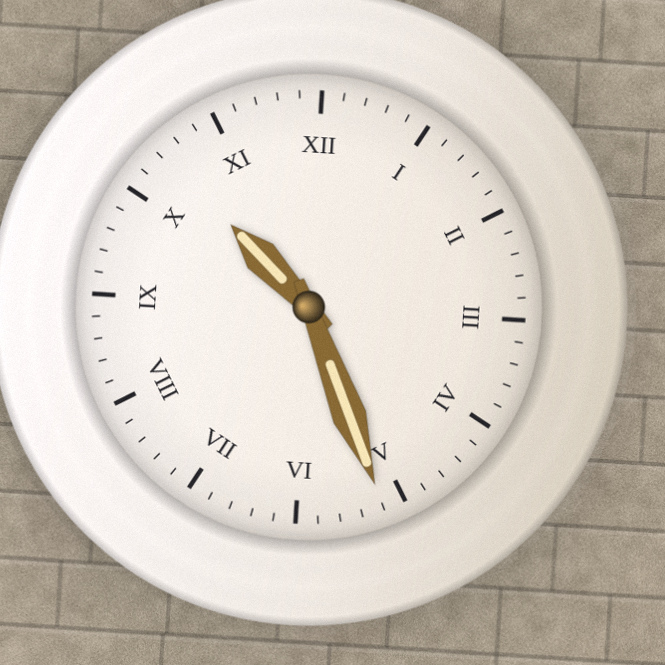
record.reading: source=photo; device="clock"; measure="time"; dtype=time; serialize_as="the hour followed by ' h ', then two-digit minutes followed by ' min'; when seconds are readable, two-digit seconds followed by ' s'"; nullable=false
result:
10 h 26 min
